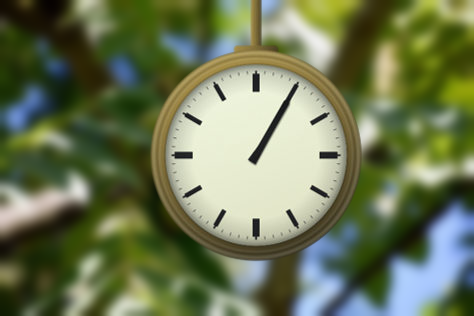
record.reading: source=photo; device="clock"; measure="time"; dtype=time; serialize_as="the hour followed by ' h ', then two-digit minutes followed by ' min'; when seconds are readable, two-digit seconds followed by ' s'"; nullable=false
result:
1 h 05 min
